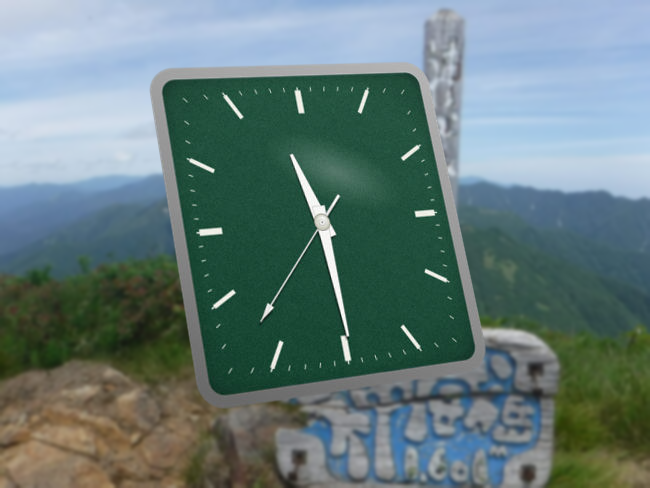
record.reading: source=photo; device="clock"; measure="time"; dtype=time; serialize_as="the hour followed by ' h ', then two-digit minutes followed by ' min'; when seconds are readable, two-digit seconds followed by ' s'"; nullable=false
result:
11 h 29 min 37 s
